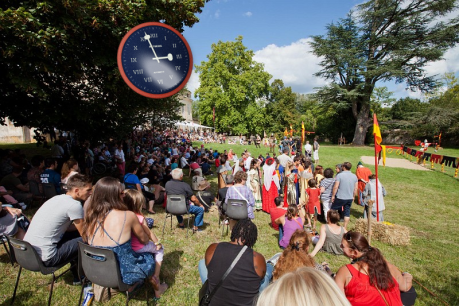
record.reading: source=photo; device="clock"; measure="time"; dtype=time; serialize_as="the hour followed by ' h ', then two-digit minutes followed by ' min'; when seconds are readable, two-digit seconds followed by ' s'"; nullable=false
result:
2 h 57 min
